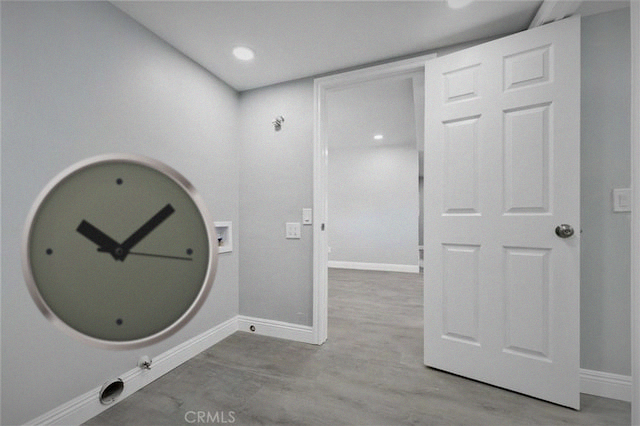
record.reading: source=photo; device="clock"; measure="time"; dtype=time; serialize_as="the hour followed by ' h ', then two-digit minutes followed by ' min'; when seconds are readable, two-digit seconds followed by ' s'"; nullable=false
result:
10 h 08 min 16 s
